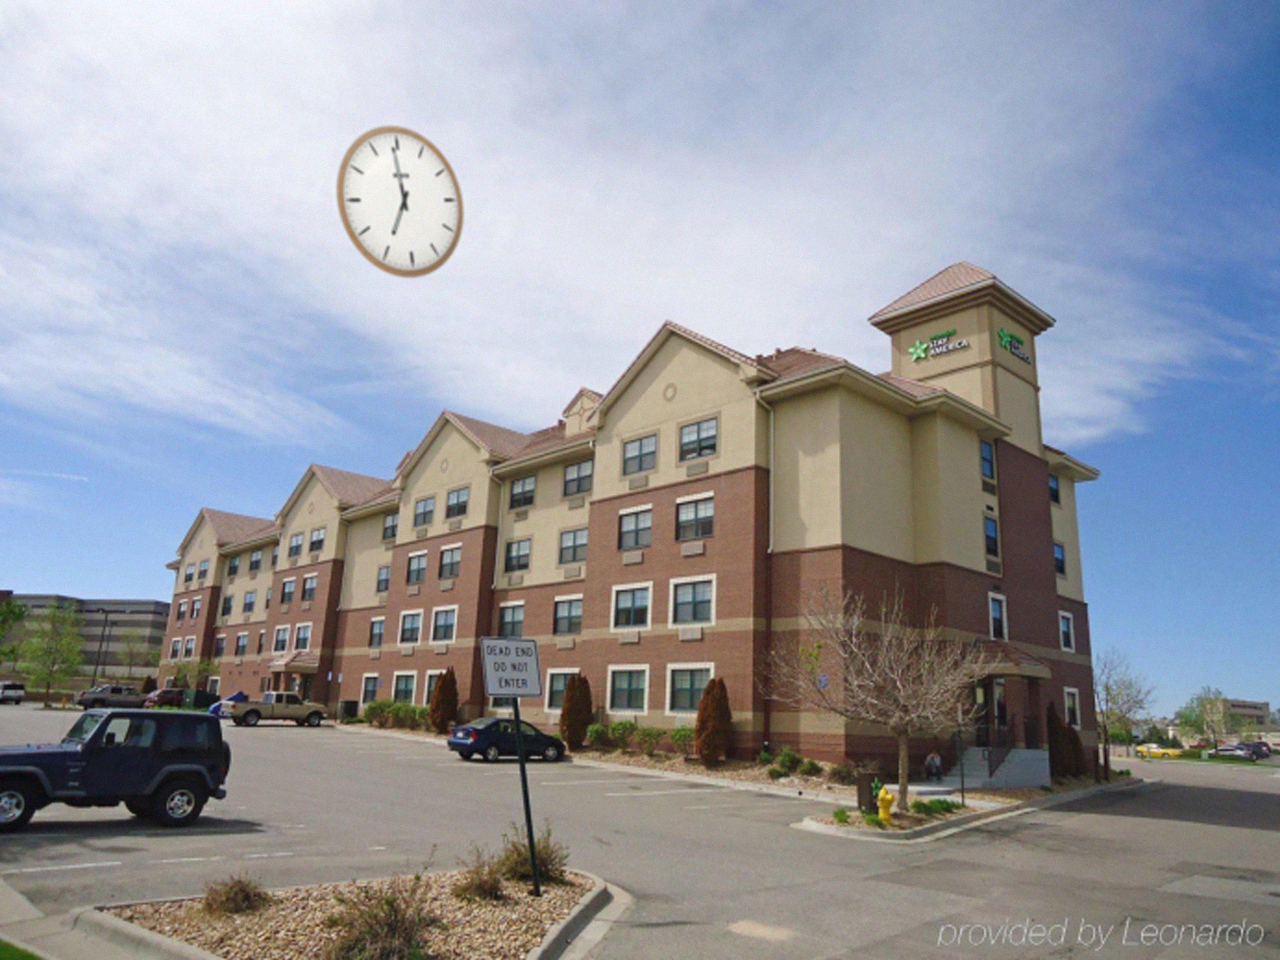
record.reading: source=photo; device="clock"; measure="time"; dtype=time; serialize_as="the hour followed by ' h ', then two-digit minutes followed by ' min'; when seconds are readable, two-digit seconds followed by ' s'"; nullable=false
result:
6 h 59 min
